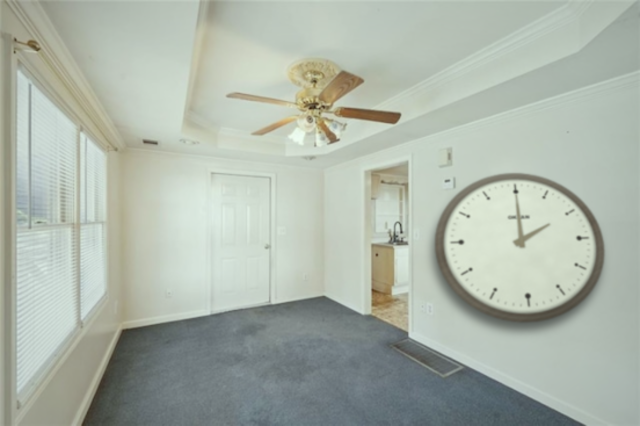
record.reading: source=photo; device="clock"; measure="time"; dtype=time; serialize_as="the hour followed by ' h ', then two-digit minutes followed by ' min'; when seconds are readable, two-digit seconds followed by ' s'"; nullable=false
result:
2 h 00 min
